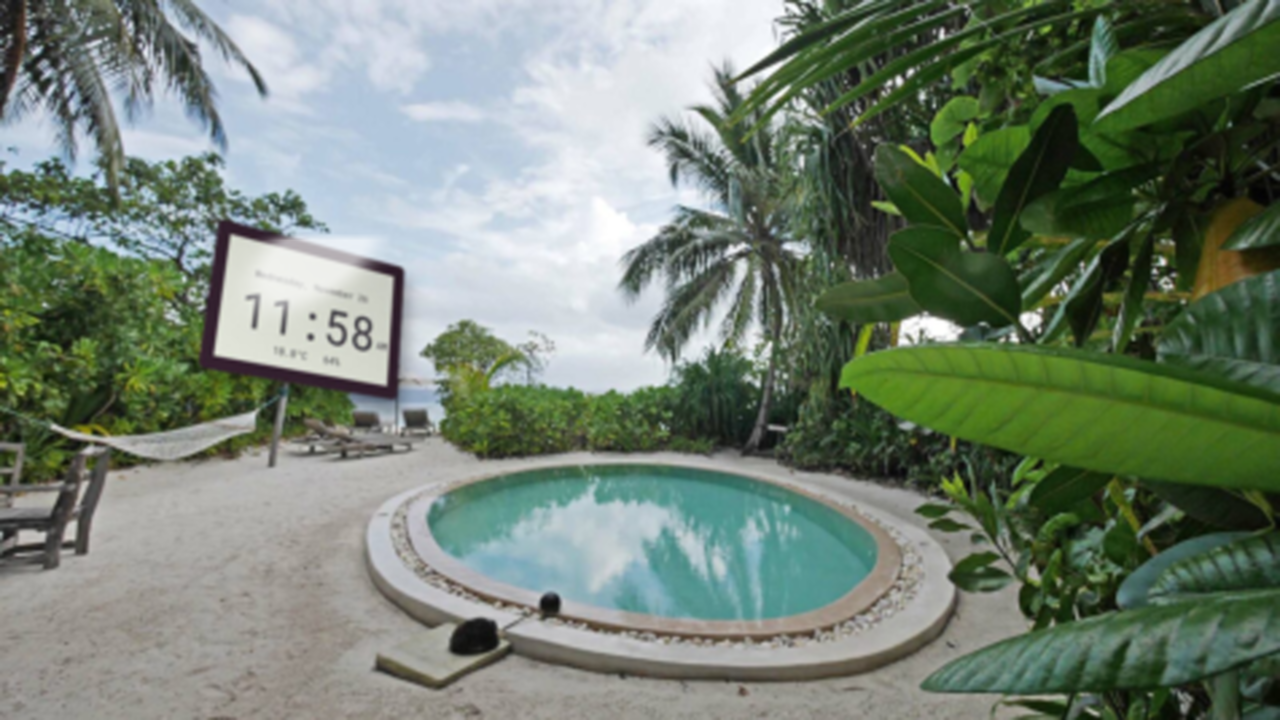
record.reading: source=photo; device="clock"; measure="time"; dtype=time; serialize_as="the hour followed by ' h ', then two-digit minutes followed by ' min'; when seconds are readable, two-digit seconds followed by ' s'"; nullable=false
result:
11 h 58 min
